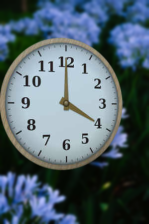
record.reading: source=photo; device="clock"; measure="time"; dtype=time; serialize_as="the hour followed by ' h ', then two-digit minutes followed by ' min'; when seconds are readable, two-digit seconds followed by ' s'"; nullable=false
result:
4 h 00 min
